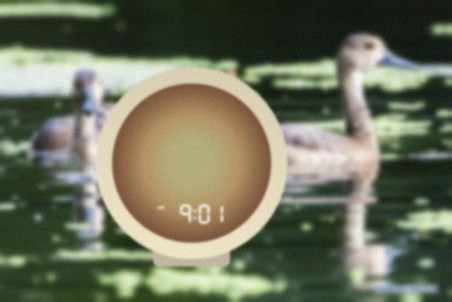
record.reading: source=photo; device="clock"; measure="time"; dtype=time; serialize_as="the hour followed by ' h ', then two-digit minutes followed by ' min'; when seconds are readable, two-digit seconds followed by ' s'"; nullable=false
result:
9 h 01 min
